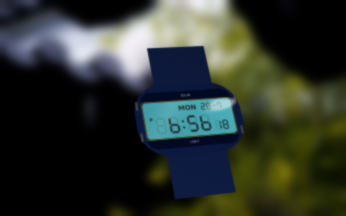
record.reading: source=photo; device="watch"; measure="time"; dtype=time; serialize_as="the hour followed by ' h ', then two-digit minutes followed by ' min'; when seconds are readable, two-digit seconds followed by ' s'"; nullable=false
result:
6 h 56 min 18 s
